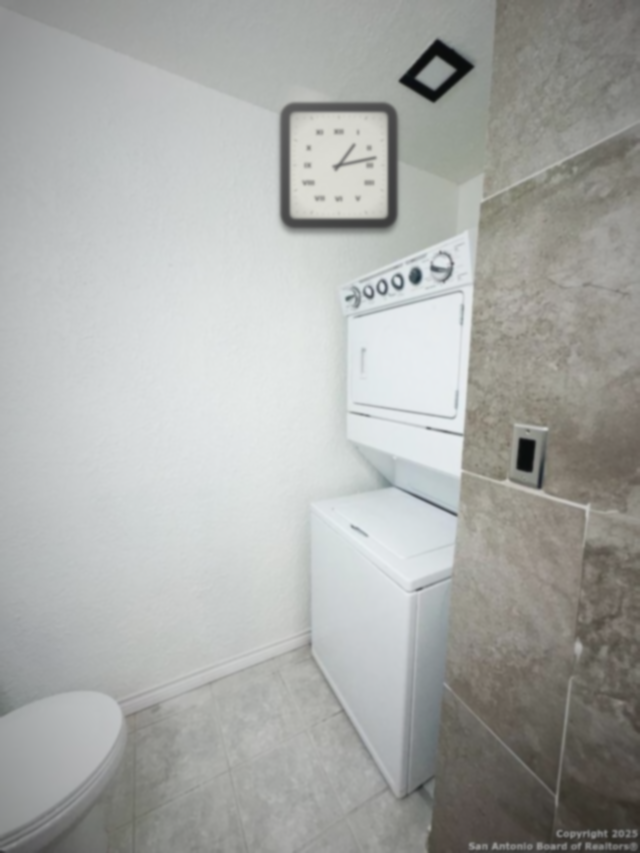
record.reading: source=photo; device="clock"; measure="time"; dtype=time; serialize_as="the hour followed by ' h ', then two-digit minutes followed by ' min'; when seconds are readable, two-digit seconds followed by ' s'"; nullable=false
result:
1 h 13 min
